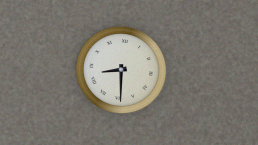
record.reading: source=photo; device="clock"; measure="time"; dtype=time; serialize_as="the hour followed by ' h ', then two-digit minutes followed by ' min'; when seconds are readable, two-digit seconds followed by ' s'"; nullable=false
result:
8 h 29 min
